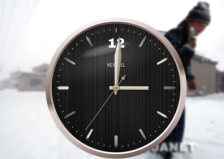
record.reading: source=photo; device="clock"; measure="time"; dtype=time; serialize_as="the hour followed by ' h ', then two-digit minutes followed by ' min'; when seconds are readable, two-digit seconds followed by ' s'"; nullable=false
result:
3 h 00 min 36 s
